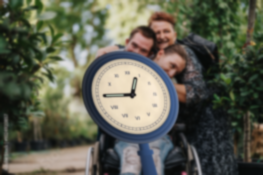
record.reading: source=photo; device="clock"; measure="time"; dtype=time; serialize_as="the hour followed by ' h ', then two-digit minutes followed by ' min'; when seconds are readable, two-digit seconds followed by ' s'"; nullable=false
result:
12 h 45 min
